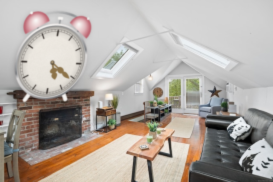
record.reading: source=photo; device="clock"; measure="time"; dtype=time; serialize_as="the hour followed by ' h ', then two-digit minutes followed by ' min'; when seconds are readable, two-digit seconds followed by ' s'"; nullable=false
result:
5 h 21 min
